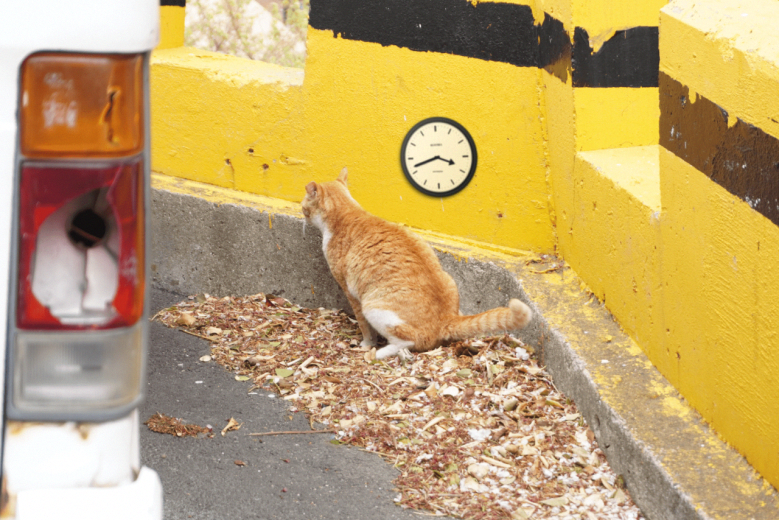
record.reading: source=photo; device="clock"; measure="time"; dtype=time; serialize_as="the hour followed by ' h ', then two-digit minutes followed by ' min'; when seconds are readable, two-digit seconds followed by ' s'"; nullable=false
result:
3 h 42 min
